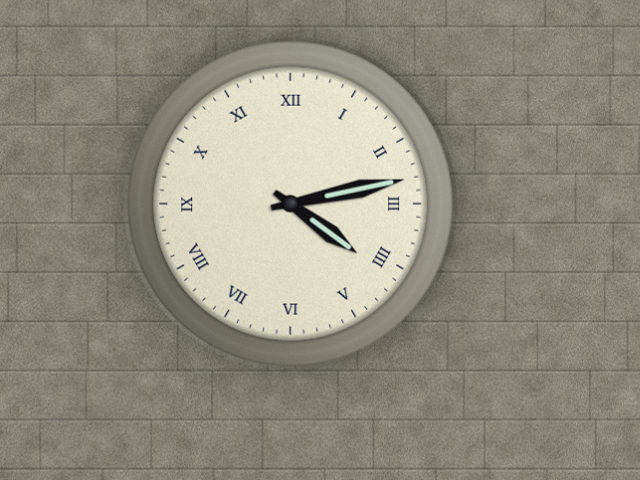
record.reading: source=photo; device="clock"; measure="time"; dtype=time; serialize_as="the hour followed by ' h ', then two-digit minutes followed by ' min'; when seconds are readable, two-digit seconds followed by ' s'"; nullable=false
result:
4 h 13 min
